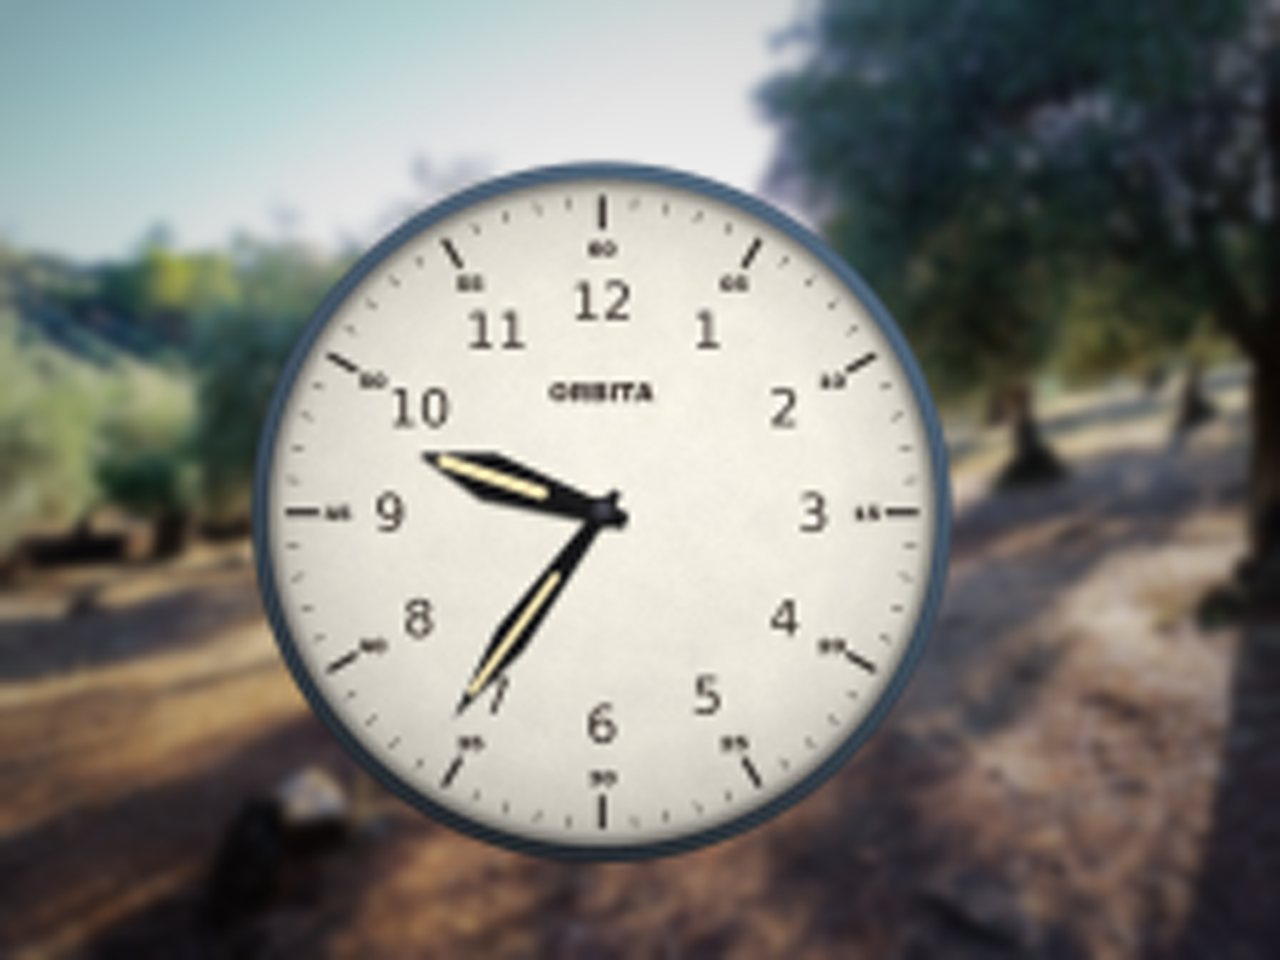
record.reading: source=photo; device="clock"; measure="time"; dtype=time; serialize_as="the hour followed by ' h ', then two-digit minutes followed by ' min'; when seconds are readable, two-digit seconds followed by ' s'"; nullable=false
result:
9 h 36 min
